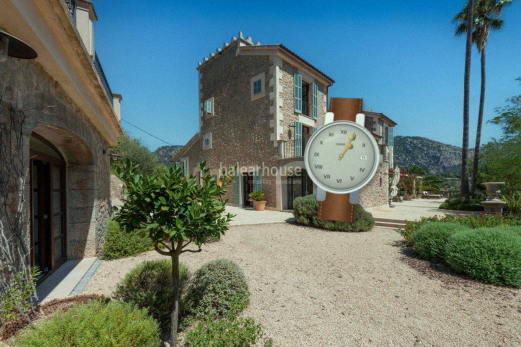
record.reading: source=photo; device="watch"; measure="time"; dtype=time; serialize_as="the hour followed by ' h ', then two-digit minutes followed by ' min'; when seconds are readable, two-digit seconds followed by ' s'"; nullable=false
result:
1 h 04 min
